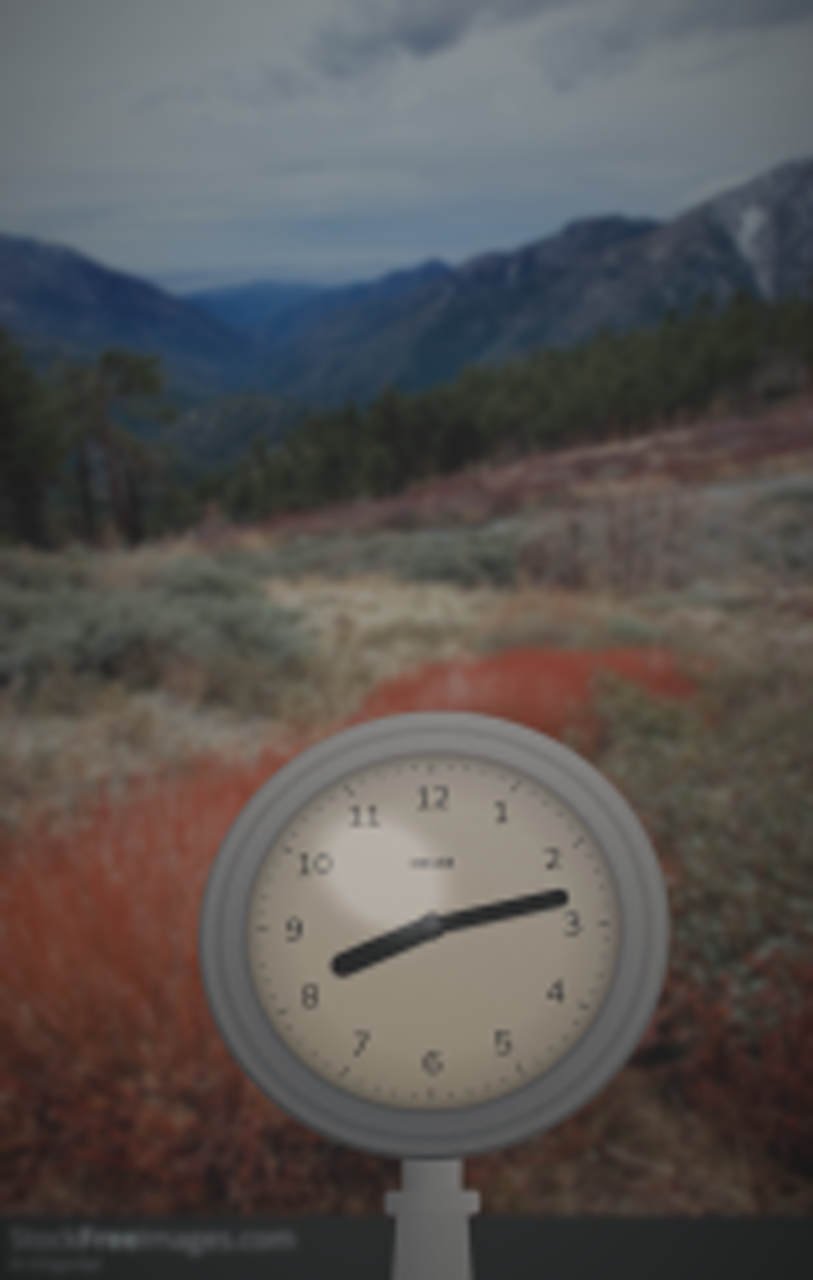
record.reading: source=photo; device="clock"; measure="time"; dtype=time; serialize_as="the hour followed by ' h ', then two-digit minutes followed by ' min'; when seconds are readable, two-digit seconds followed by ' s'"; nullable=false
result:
8 h 13 min
